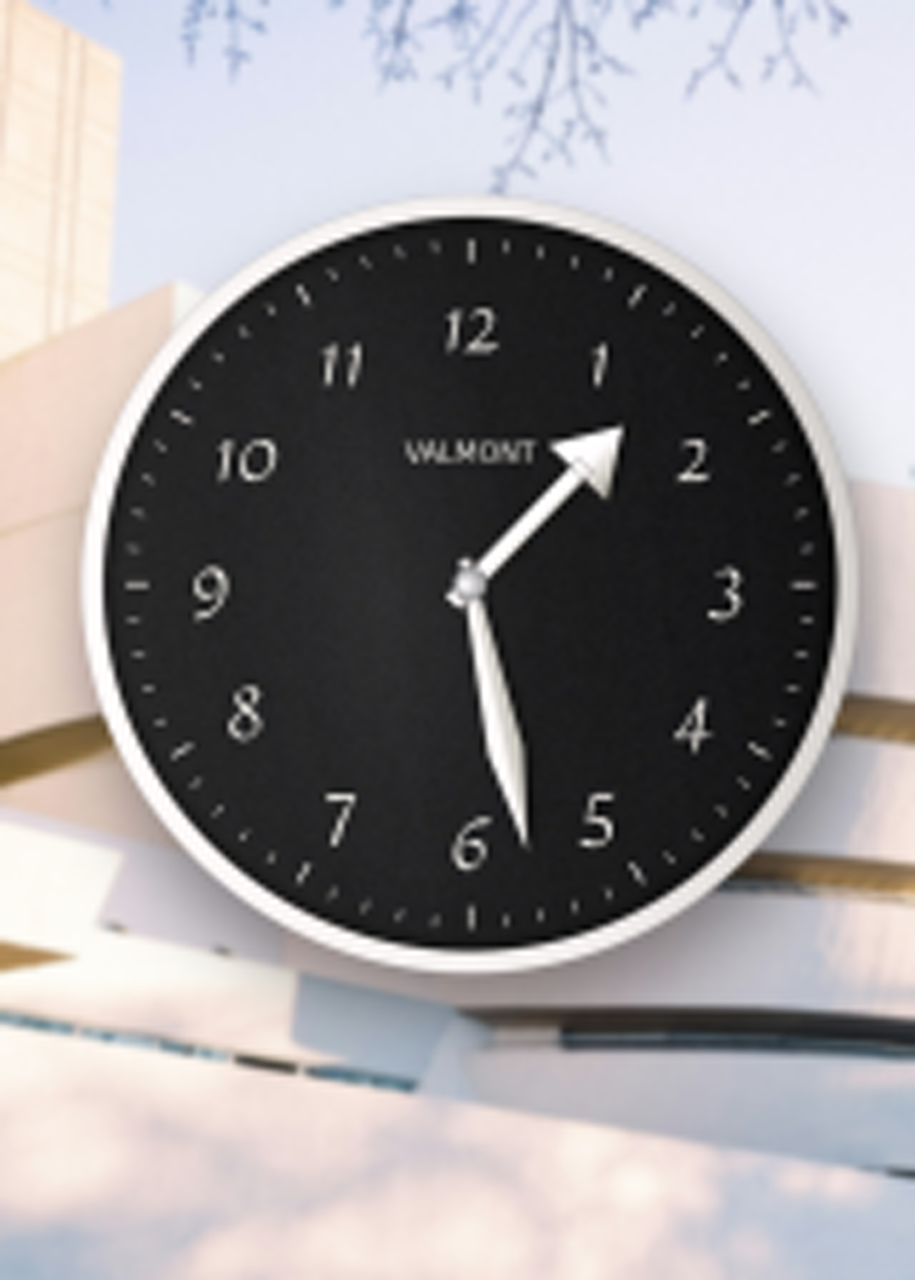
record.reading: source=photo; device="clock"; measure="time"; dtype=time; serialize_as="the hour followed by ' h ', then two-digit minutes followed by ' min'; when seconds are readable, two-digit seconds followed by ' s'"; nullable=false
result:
1 h 28 min
